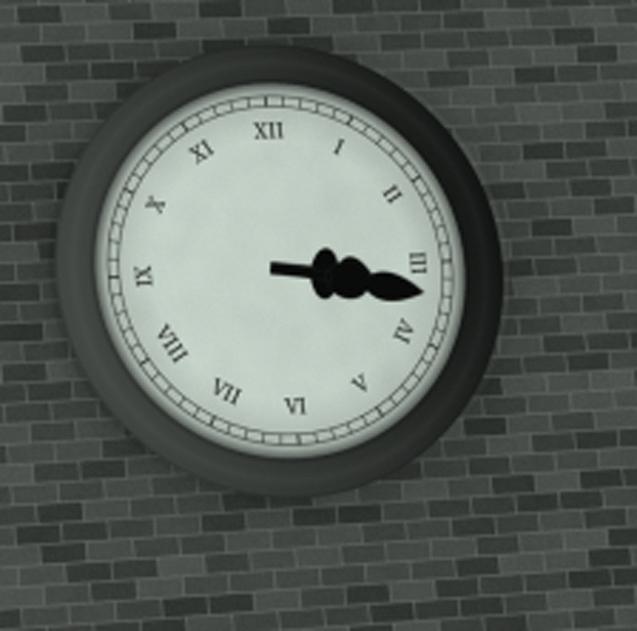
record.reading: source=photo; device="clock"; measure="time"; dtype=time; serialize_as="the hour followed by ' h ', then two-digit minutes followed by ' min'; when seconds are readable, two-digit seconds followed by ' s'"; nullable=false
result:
3 h 17 min
